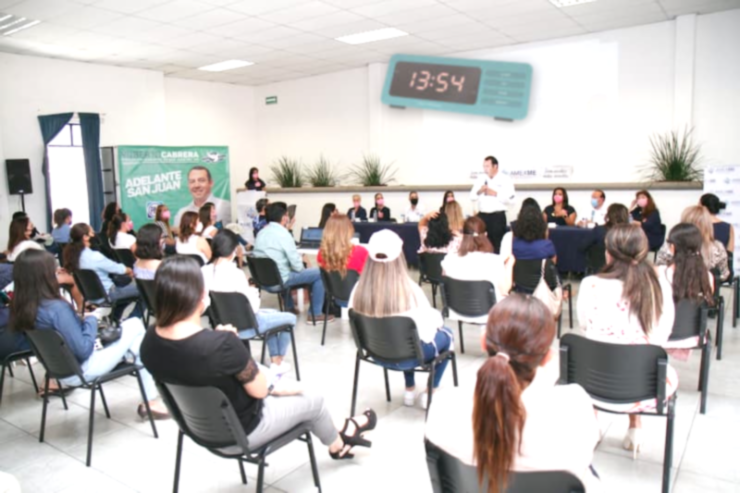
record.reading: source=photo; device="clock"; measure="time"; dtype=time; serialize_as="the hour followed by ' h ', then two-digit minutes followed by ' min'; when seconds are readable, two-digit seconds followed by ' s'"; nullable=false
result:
13 h 54 min
